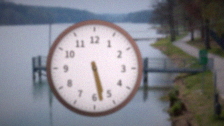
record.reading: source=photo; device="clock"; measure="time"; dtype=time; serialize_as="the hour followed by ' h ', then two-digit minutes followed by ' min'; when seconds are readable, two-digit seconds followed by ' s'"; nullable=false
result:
5 h 28 min
